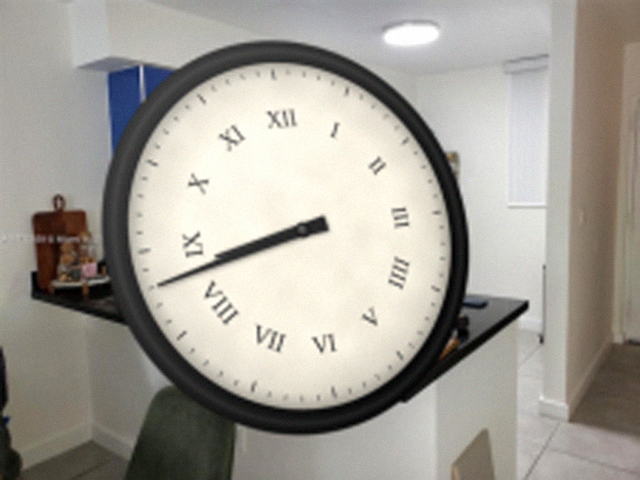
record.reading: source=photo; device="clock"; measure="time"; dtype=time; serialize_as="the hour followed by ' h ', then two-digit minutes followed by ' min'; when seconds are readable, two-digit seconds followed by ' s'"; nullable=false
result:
8 h 43 min
